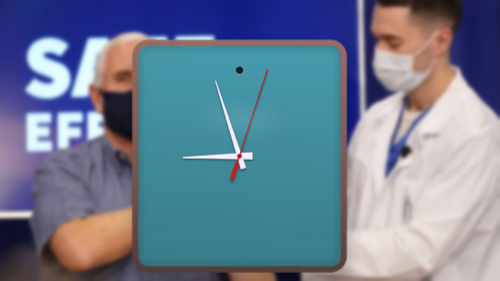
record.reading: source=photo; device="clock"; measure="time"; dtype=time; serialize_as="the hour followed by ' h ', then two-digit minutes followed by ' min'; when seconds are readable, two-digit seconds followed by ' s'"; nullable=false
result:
8 h 57 min 03 s
